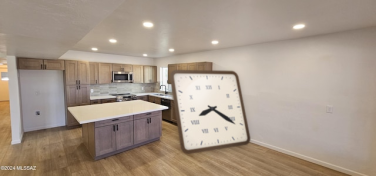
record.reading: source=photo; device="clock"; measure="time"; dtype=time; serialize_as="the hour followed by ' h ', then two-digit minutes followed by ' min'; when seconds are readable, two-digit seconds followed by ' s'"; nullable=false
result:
8 h 21 min
